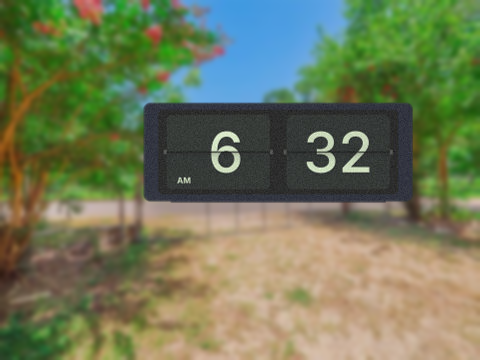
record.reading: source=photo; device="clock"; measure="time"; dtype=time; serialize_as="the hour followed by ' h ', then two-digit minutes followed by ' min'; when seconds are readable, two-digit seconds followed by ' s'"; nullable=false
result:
6 h 32 min
